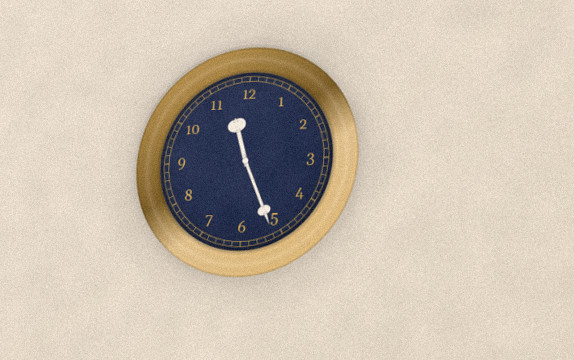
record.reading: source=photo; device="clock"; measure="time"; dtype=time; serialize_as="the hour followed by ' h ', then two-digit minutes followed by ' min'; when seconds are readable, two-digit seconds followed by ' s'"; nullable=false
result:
11 h 26 min
